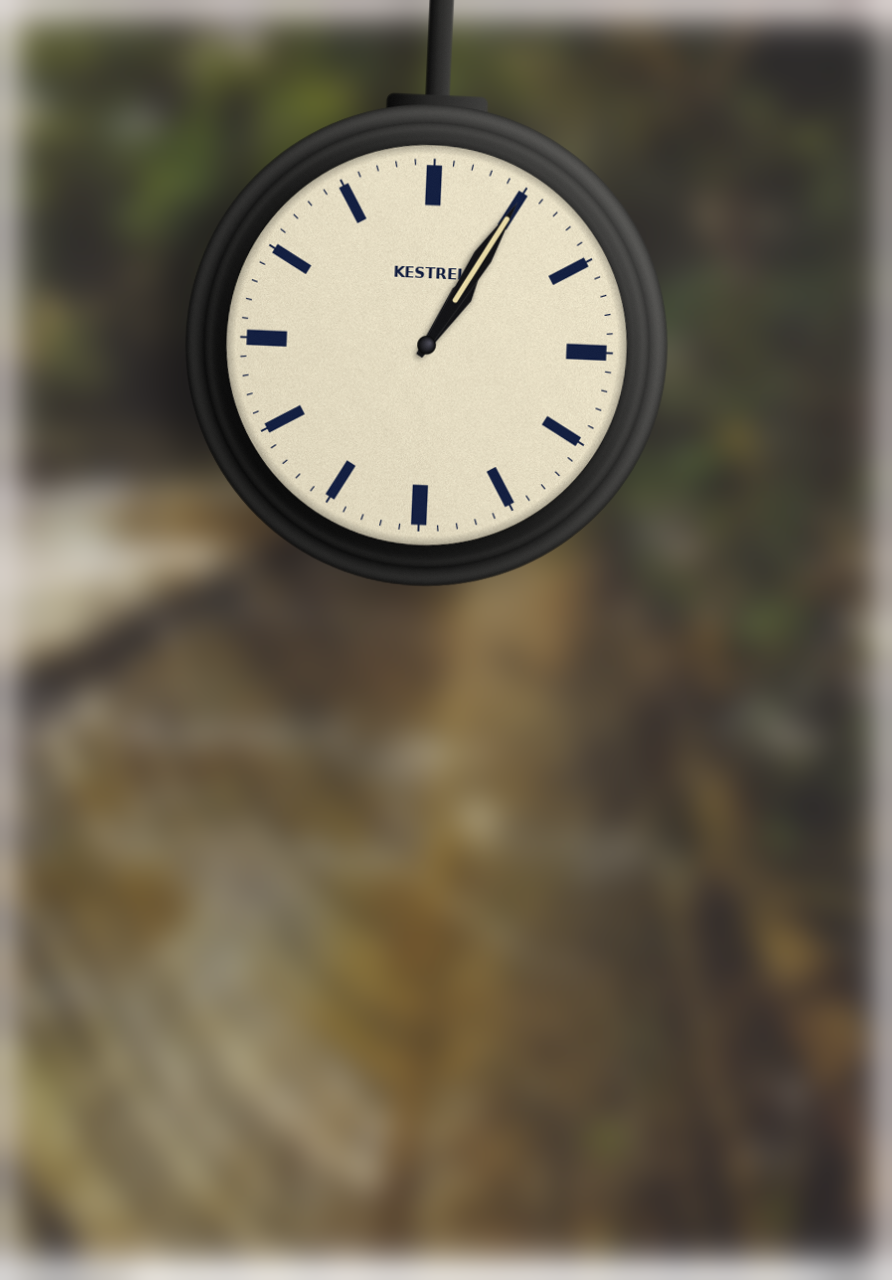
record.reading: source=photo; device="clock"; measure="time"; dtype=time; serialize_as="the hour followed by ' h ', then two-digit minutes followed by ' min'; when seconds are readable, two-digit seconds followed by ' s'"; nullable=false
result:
1 h 05 min
